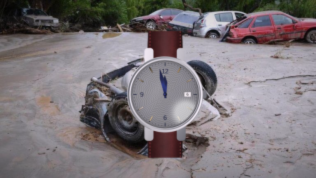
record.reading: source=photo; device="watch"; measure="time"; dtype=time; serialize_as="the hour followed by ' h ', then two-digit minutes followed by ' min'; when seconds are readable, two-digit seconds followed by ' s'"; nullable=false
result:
11 h 58 min
